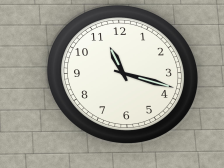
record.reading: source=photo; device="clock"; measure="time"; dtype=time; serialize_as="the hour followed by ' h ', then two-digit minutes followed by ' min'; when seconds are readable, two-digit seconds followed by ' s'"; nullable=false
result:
11 h 18 min
